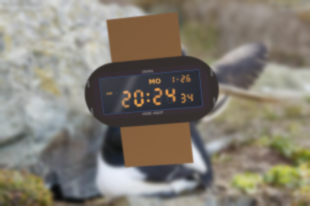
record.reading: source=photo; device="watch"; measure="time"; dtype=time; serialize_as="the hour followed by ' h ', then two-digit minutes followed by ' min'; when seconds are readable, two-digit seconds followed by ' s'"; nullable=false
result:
20 h 24 min
